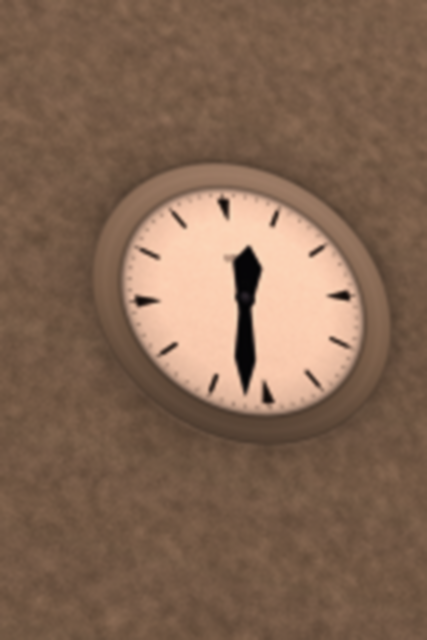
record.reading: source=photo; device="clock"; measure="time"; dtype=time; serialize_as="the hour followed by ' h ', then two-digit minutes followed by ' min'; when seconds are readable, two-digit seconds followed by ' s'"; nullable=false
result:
12 h 32 min
